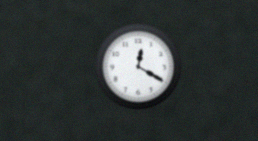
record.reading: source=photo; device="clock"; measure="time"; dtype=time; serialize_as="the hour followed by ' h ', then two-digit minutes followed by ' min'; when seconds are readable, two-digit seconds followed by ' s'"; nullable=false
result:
12 h 20 min
